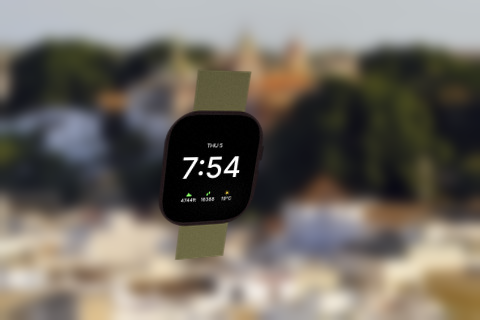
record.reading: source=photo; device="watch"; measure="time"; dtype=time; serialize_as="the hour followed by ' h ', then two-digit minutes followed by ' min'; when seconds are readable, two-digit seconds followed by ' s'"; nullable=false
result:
7 h 54 min
